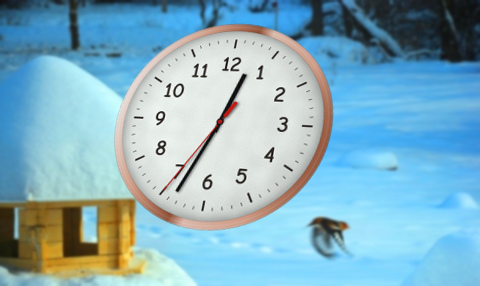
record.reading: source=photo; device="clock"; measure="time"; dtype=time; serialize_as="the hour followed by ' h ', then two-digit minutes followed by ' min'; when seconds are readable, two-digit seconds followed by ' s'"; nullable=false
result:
12 h 33 min 35 s
